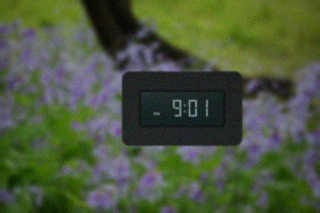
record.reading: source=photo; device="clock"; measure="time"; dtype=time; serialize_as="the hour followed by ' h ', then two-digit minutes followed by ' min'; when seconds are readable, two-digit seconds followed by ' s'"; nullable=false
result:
9 h 01 min
